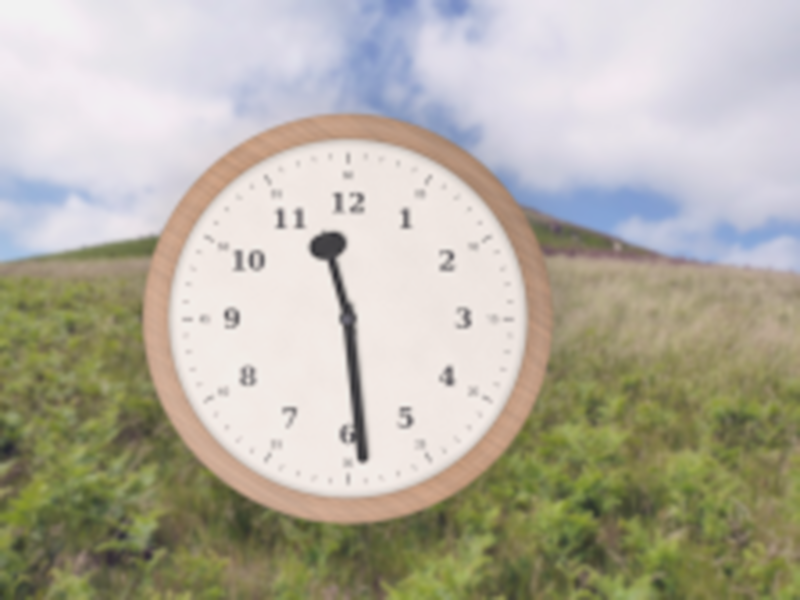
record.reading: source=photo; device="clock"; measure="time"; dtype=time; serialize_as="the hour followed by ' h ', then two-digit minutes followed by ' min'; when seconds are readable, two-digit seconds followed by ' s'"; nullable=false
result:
11 h 29 min
